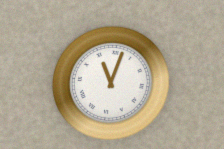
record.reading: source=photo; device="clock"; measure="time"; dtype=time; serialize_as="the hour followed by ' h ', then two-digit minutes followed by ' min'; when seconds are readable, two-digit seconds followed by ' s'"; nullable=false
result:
11 h 02 min
